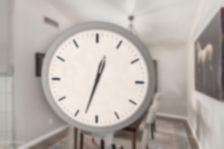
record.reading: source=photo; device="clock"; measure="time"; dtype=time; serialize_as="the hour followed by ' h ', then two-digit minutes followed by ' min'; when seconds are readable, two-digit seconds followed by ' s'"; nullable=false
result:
12 h 33 min
